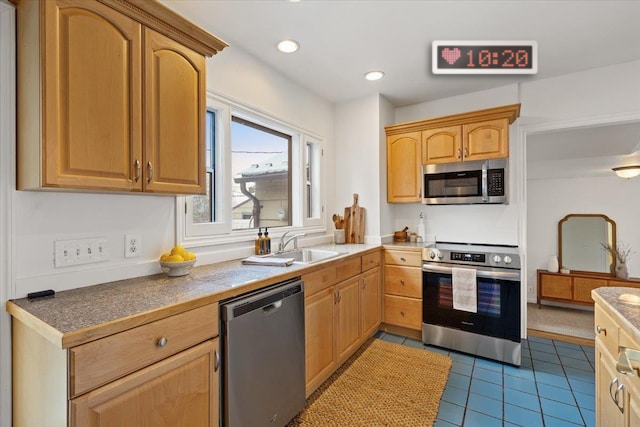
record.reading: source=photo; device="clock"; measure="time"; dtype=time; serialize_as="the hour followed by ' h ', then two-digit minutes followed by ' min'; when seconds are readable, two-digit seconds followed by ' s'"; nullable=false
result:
10 h 20 min
